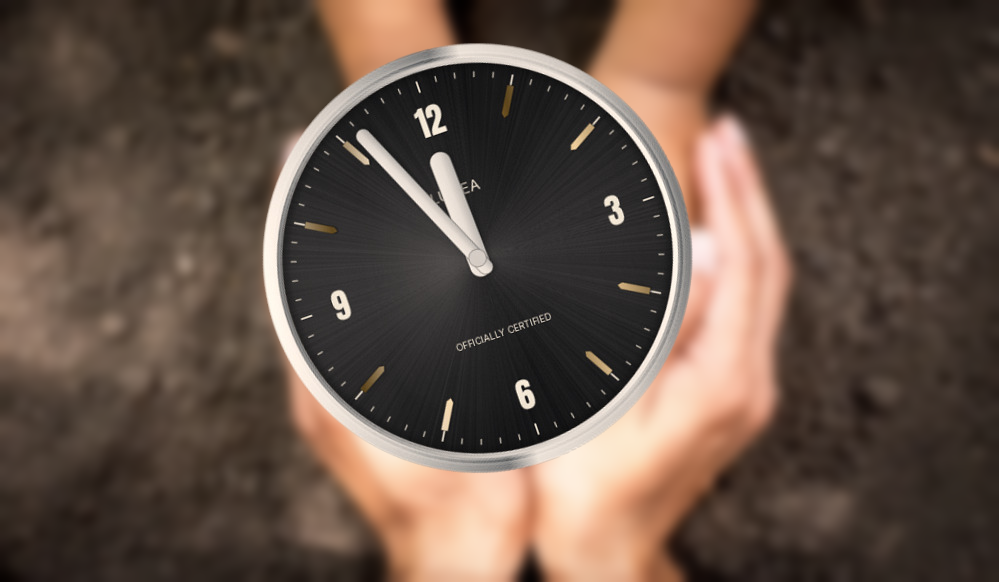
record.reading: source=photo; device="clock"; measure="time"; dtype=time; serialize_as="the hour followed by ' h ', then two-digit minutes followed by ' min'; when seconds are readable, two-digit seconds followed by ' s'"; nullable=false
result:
11 h 56 min
